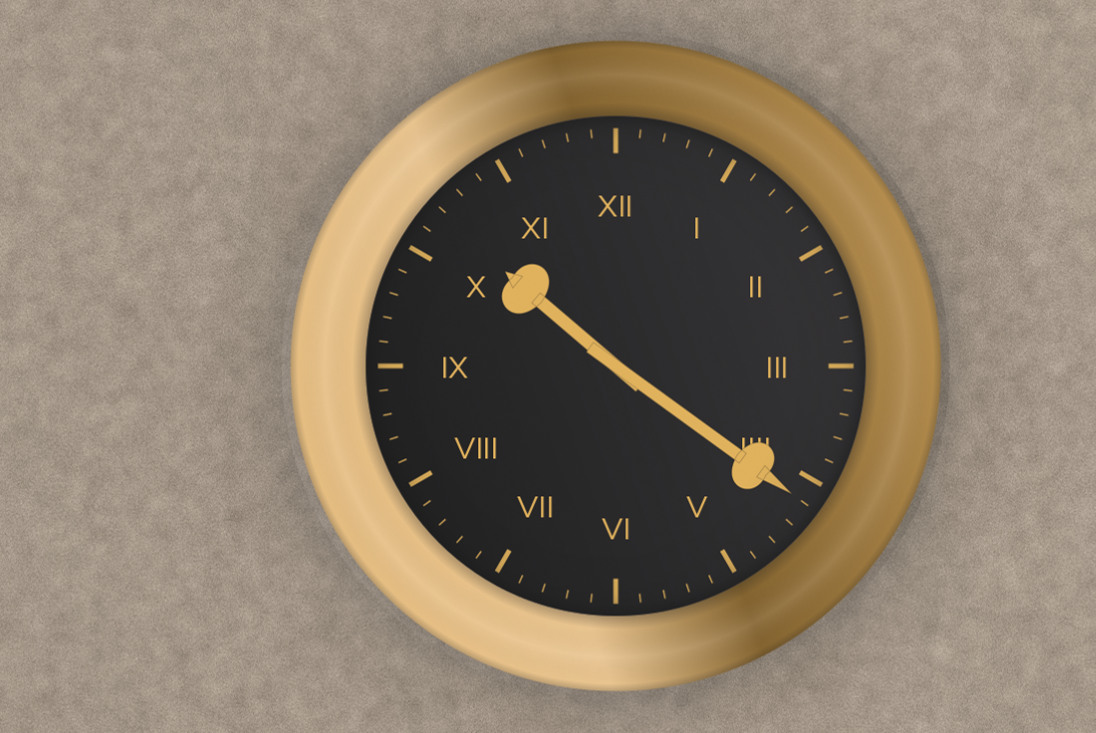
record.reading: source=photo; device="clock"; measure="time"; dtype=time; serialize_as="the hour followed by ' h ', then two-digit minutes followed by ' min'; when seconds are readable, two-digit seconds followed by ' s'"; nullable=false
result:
10 h 21 min
